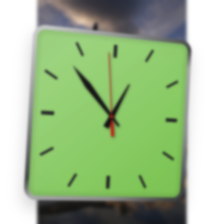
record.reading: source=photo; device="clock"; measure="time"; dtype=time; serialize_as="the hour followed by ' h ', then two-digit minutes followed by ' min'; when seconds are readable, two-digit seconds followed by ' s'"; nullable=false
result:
12 h 52 min 59 s
